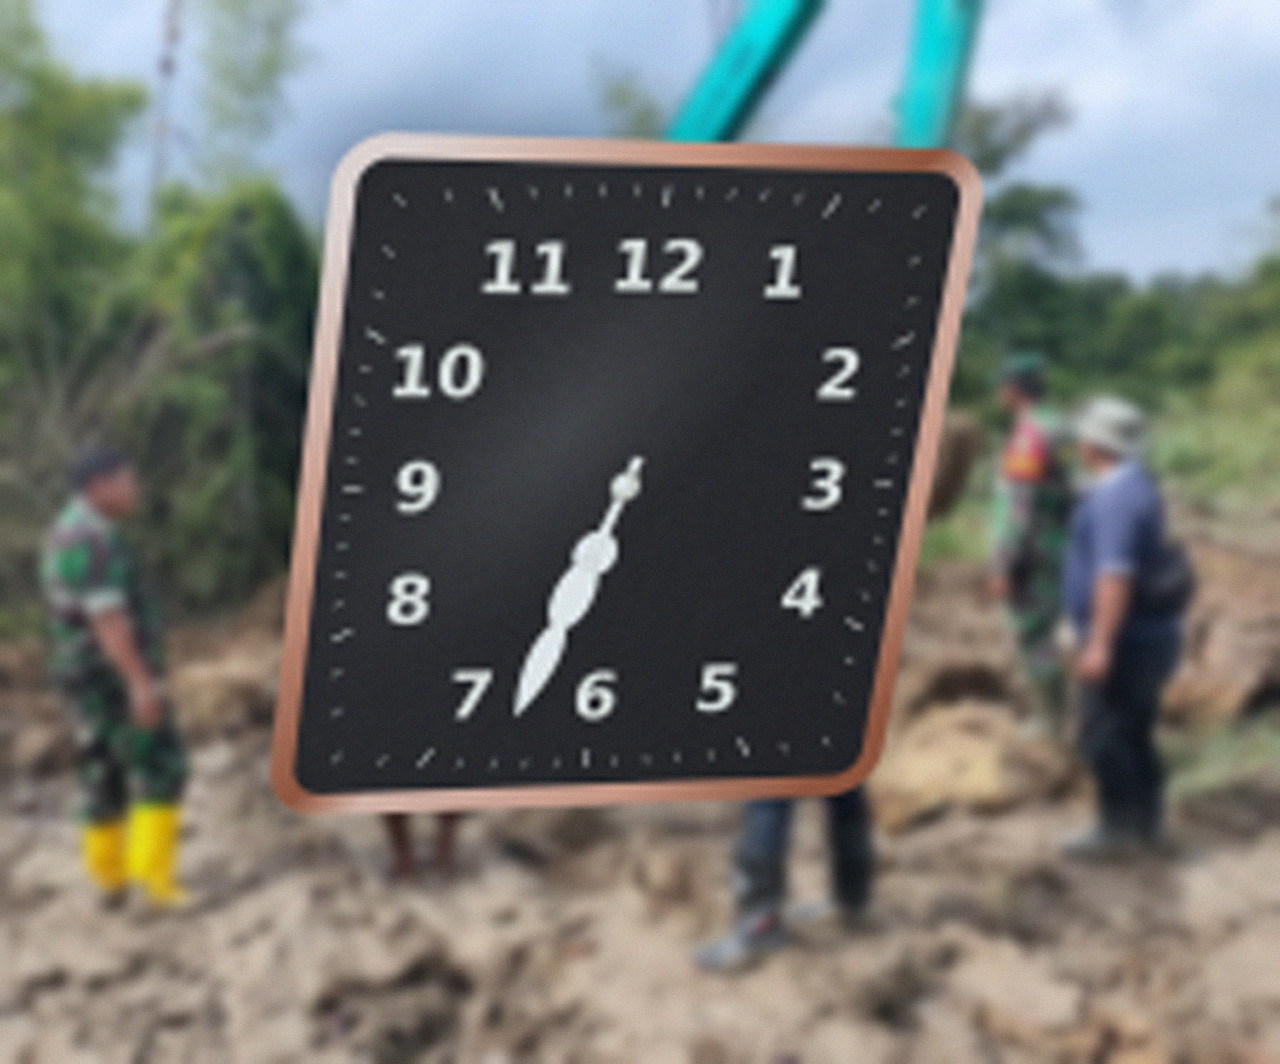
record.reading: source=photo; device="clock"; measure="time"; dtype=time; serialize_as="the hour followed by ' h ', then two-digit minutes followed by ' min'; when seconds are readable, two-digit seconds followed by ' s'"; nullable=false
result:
6 h 33 min
